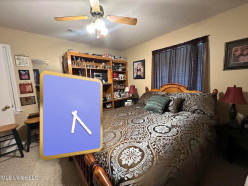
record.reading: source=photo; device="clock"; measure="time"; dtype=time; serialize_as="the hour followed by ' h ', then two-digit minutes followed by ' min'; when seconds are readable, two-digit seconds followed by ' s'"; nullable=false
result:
6 h 22 min
